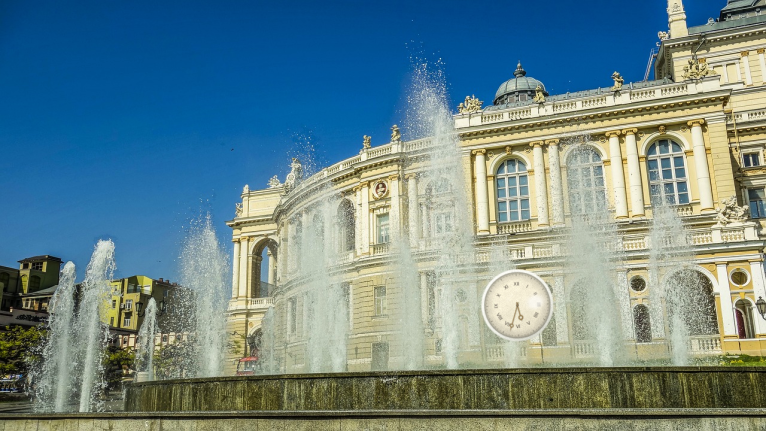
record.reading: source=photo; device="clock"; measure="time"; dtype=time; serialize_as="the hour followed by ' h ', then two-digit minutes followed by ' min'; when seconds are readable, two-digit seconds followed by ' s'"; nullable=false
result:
5 h 33 min
